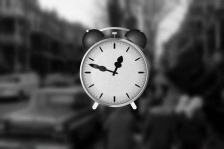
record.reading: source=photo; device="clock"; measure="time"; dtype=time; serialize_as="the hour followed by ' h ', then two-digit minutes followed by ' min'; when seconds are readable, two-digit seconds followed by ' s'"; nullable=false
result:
12 h 48 min
